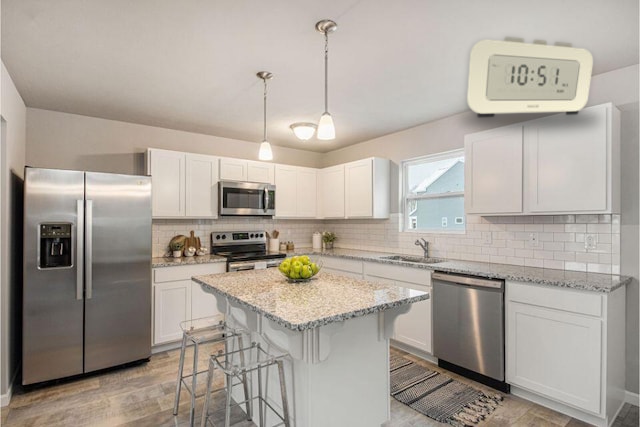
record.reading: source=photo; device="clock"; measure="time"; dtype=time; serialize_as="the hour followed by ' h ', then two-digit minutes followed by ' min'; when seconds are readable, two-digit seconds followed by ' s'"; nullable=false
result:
10 h 51 min
